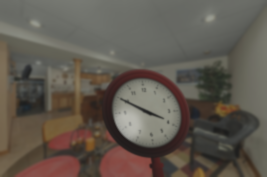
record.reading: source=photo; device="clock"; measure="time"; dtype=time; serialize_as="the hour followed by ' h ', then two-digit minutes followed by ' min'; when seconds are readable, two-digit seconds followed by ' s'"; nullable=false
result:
3 h 50 min
